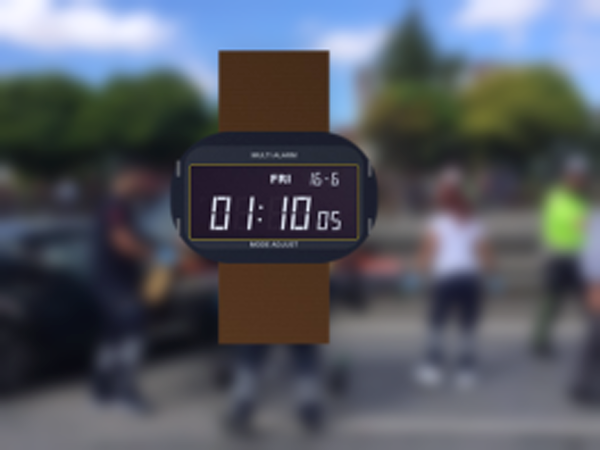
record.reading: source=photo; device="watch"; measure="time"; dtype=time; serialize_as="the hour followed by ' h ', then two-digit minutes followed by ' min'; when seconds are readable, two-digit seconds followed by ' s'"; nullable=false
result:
1 h 10 min 05 s
